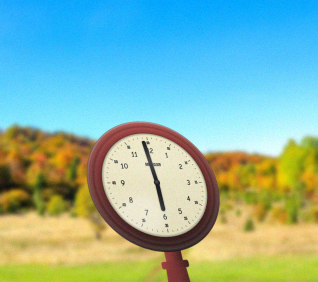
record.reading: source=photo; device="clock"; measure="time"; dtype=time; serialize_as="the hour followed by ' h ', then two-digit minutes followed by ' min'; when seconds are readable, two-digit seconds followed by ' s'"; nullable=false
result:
5 h 59 min
